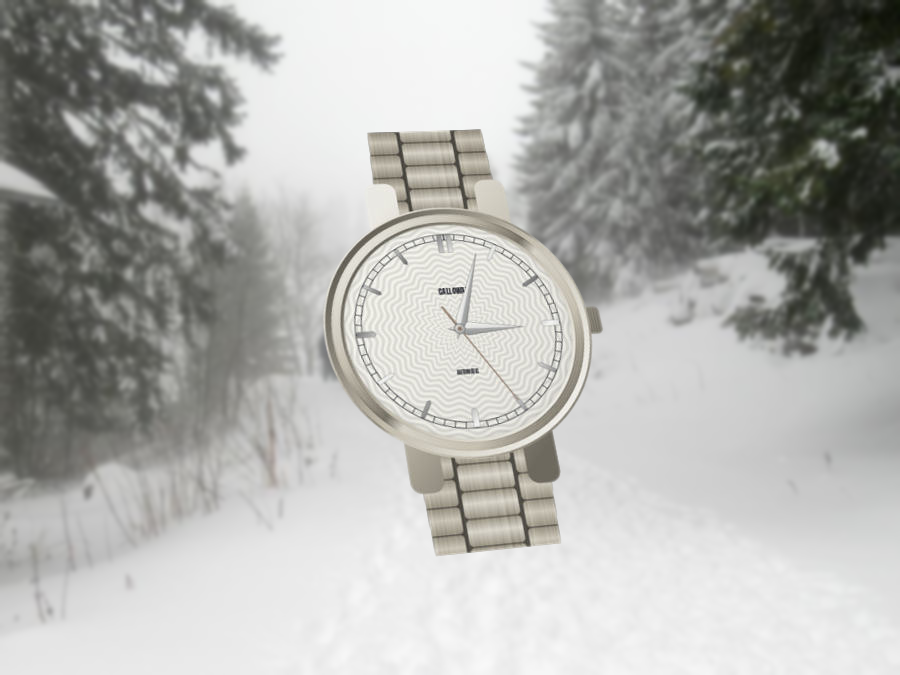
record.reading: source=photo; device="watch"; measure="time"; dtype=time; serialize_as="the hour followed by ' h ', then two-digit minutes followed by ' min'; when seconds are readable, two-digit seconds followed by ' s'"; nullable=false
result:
3 h 03 min 25 s
